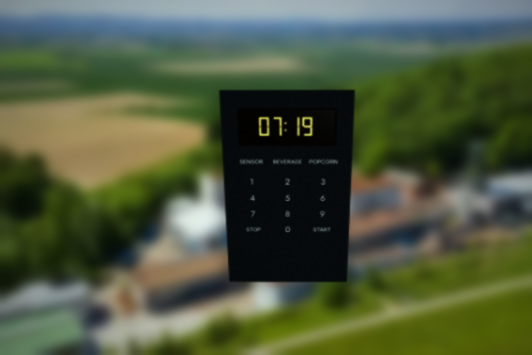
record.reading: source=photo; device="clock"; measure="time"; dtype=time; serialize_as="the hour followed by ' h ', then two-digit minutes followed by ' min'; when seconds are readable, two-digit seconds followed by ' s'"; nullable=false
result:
7 h 19 min
